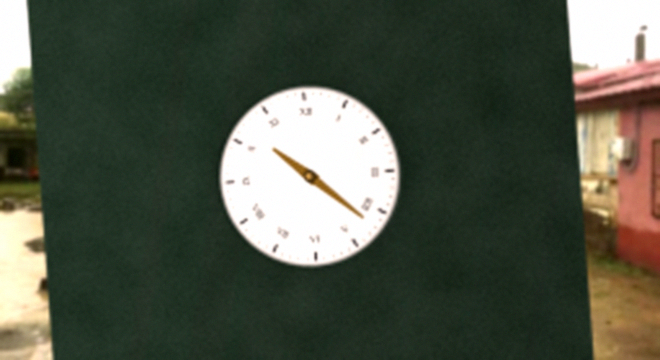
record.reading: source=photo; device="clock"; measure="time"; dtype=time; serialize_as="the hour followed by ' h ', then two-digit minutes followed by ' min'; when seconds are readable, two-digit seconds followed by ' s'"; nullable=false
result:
10 h 22 min
